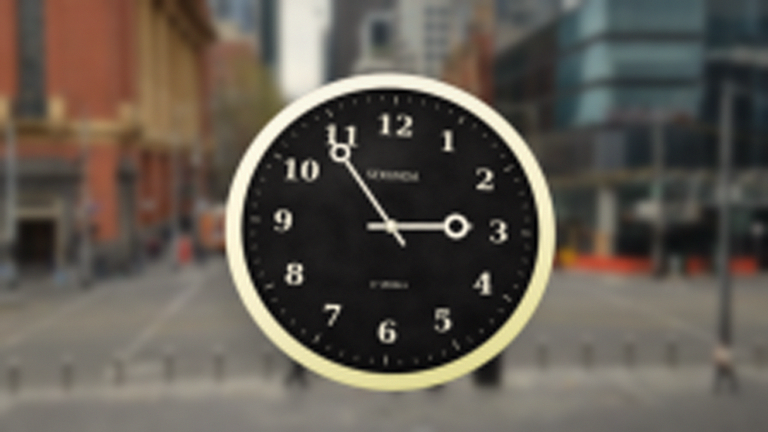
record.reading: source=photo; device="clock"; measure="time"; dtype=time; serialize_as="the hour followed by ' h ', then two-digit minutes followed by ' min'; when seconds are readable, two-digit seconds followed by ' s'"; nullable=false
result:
2 h 54 min
